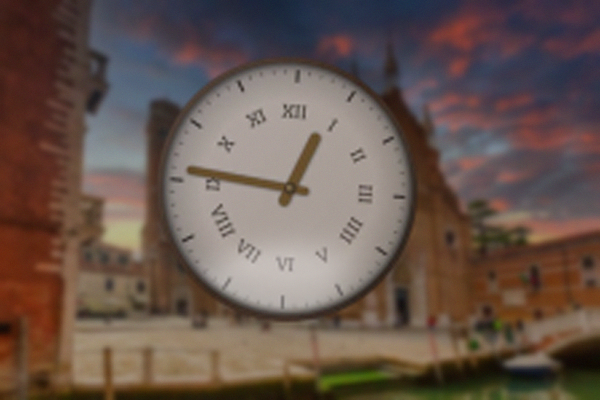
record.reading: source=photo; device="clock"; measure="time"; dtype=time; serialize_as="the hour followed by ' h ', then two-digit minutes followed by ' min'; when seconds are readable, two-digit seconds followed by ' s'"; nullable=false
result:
12 h 46 min
